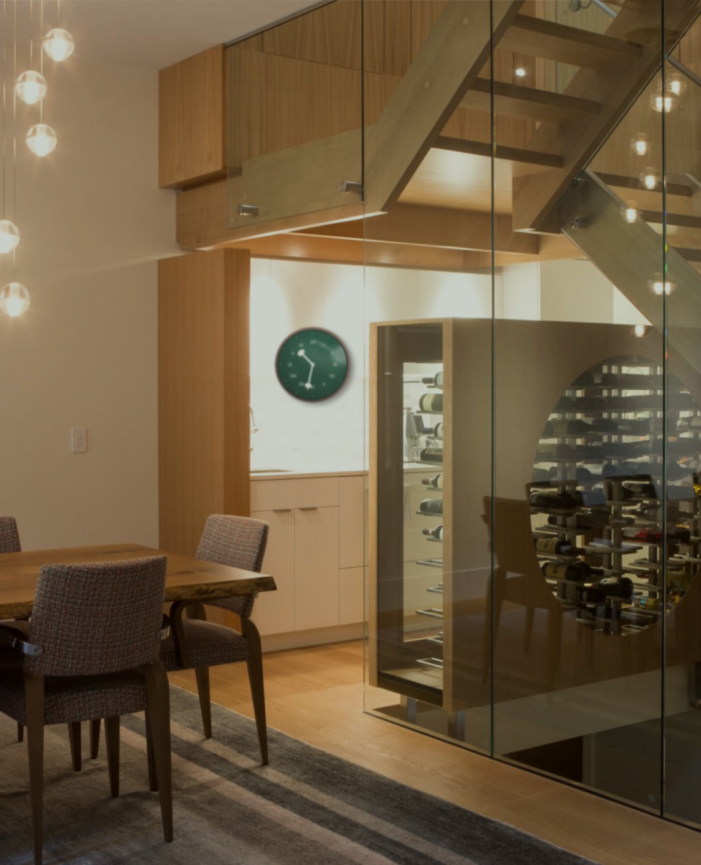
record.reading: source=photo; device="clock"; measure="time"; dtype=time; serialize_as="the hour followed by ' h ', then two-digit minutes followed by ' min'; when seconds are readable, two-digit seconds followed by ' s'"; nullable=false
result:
10 h 32 min
